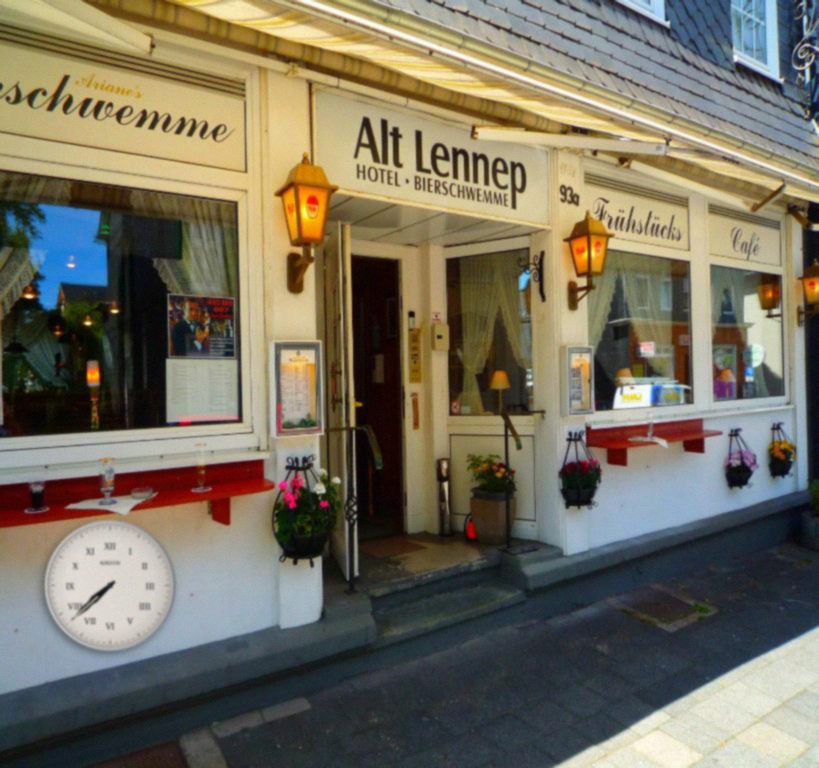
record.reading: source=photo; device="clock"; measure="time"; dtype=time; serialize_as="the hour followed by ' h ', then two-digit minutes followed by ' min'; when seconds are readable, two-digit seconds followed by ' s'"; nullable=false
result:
7 h 38 min
